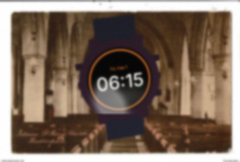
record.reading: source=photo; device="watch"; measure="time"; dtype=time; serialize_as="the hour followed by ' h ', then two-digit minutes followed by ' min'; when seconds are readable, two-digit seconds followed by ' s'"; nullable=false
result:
6 h 15 min
